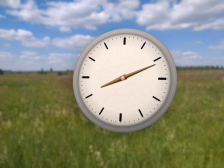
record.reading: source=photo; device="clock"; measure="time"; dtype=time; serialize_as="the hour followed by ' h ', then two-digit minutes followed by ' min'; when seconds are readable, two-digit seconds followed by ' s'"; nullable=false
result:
8 h 11 min
